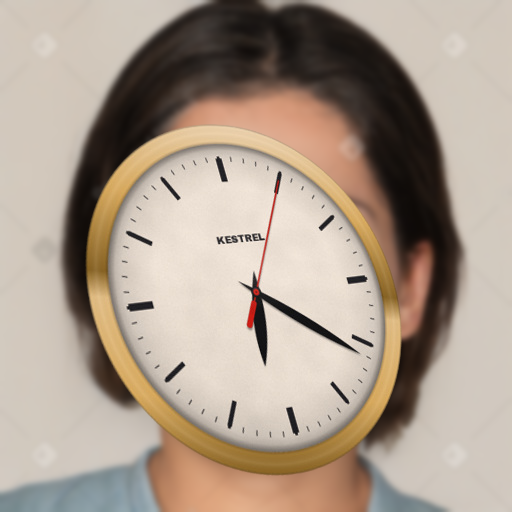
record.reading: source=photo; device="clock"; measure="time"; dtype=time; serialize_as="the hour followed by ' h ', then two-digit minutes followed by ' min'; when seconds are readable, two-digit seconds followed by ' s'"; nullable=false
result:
6 h 21 min 05 s
